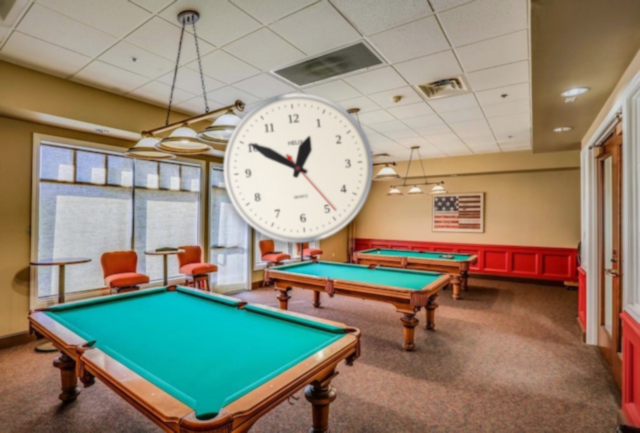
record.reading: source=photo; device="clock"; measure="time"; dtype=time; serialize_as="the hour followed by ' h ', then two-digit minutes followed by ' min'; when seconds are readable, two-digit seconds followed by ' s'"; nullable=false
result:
12 h 50 min 24 s
